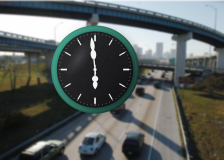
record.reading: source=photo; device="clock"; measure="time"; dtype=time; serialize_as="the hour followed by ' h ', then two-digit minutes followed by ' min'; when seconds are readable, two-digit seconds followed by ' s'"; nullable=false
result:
5 h 59 min
